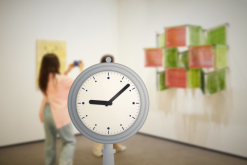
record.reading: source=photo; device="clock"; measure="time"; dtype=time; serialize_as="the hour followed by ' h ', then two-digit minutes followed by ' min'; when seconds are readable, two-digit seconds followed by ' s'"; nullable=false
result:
9 h 08 min
